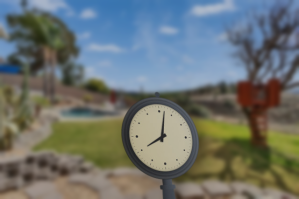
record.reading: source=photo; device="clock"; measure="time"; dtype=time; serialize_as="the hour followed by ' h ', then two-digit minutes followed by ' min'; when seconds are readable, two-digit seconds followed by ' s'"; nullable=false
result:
8 h 02 min
